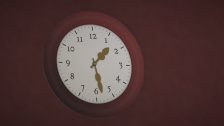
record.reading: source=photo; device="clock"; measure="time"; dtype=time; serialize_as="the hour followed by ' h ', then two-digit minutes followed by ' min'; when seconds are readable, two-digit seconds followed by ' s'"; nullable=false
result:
1 h 28 min
